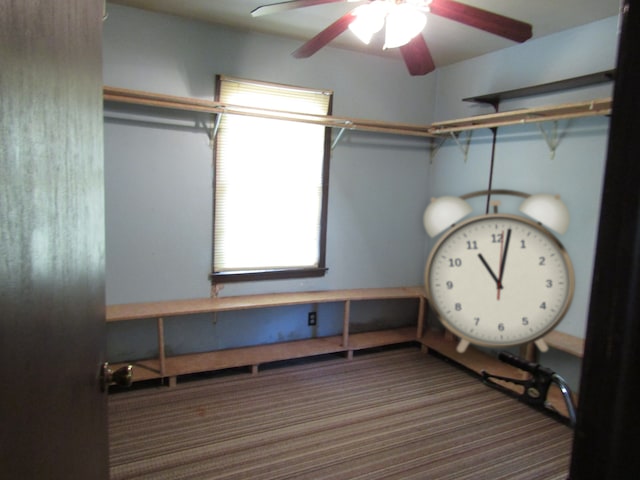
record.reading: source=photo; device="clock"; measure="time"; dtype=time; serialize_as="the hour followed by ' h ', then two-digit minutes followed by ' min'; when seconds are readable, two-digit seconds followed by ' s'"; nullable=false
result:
11 h 02 min 01 s
